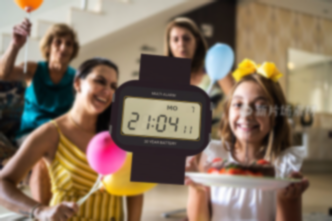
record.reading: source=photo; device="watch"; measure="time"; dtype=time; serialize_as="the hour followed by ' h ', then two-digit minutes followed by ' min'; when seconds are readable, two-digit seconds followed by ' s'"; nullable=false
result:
21 h 04 min
